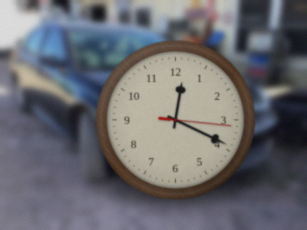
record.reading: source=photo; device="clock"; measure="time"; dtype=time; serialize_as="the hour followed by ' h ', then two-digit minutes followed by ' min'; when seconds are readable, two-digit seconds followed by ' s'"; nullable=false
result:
12 h 19 min 16 s
